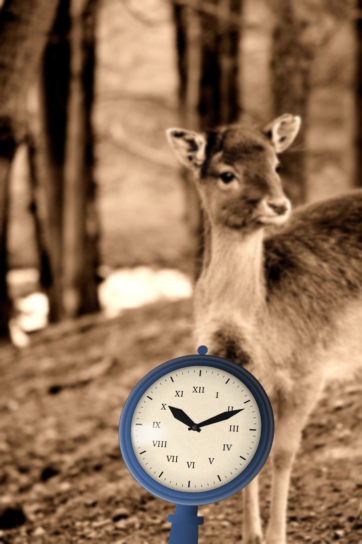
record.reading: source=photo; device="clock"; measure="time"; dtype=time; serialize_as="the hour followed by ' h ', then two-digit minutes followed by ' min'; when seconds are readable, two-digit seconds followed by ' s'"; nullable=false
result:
10 h 11 min
